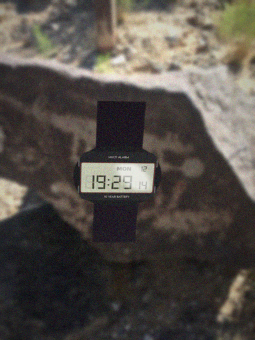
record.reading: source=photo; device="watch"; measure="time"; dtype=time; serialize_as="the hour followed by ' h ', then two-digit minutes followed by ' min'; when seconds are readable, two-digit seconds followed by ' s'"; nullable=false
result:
19 h 29 min 14 s
